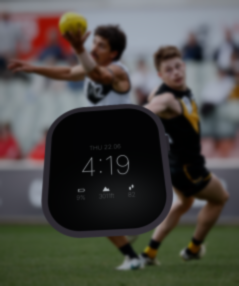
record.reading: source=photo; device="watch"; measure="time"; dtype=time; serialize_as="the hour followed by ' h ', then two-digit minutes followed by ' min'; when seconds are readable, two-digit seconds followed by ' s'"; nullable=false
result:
4 h 19 min
